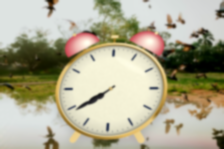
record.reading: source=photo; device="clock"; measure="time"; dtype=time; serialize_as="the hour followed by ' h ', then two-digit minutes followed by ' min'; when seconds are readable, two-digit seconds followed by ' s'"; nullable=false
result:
7 h 39 min
